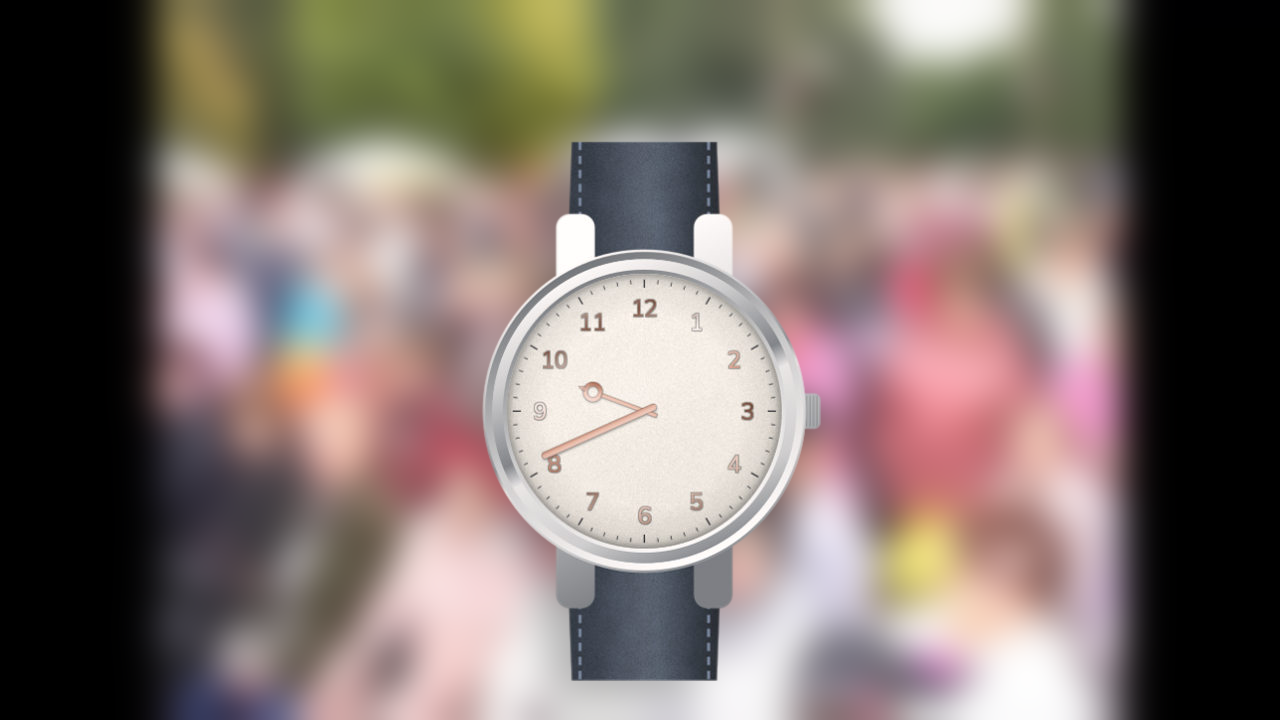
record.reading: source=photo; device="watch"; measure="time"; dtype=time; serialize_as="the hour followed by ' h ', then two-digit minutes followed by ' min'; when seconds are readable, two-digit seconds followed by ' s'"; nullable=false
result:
9 h 41 min
